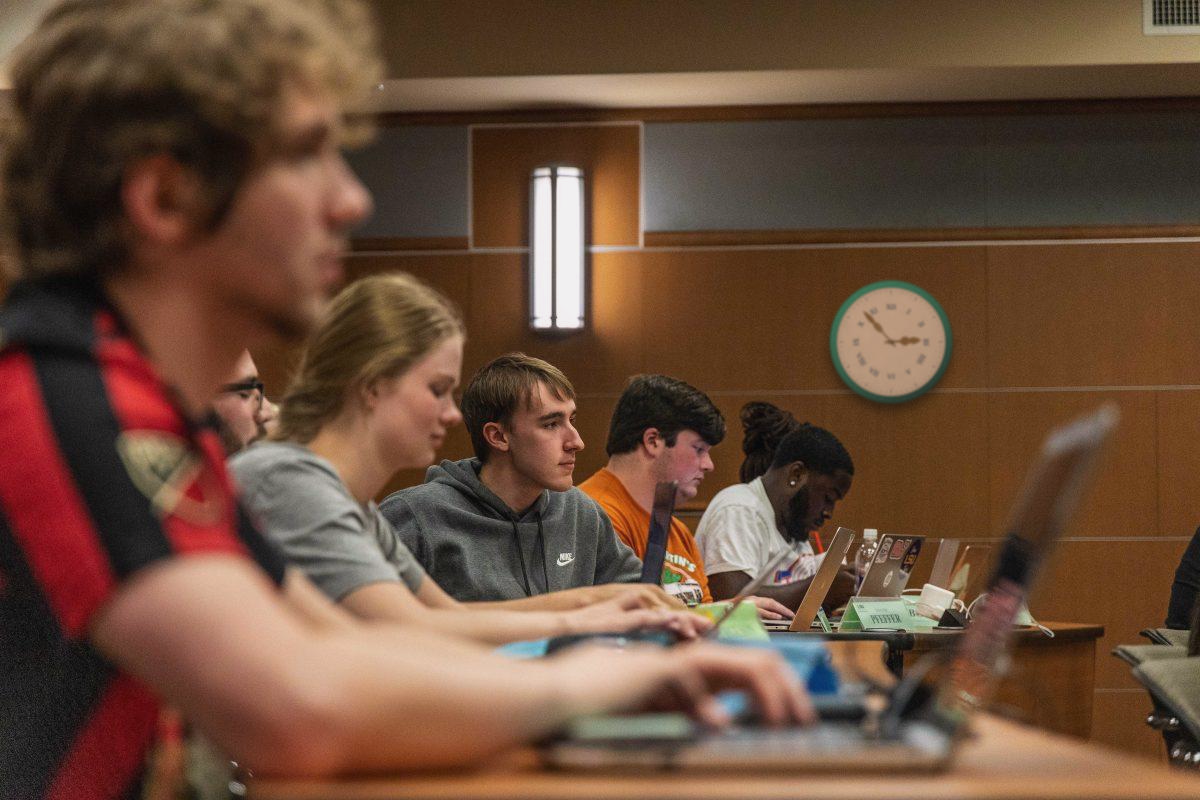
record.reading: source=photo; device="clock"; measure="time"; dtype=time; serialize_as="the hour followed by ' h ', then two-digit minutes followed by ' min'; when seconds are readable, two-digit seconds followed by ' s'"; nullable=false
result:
2 h 53 min
